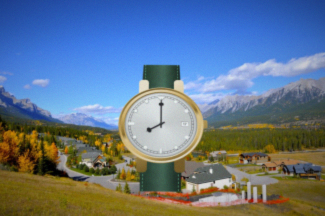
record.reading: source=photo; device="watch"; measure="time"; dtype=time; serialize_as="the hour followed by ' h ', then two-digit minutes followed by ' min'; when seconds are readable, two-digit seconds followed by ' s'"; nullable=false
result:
8 h 00 min
